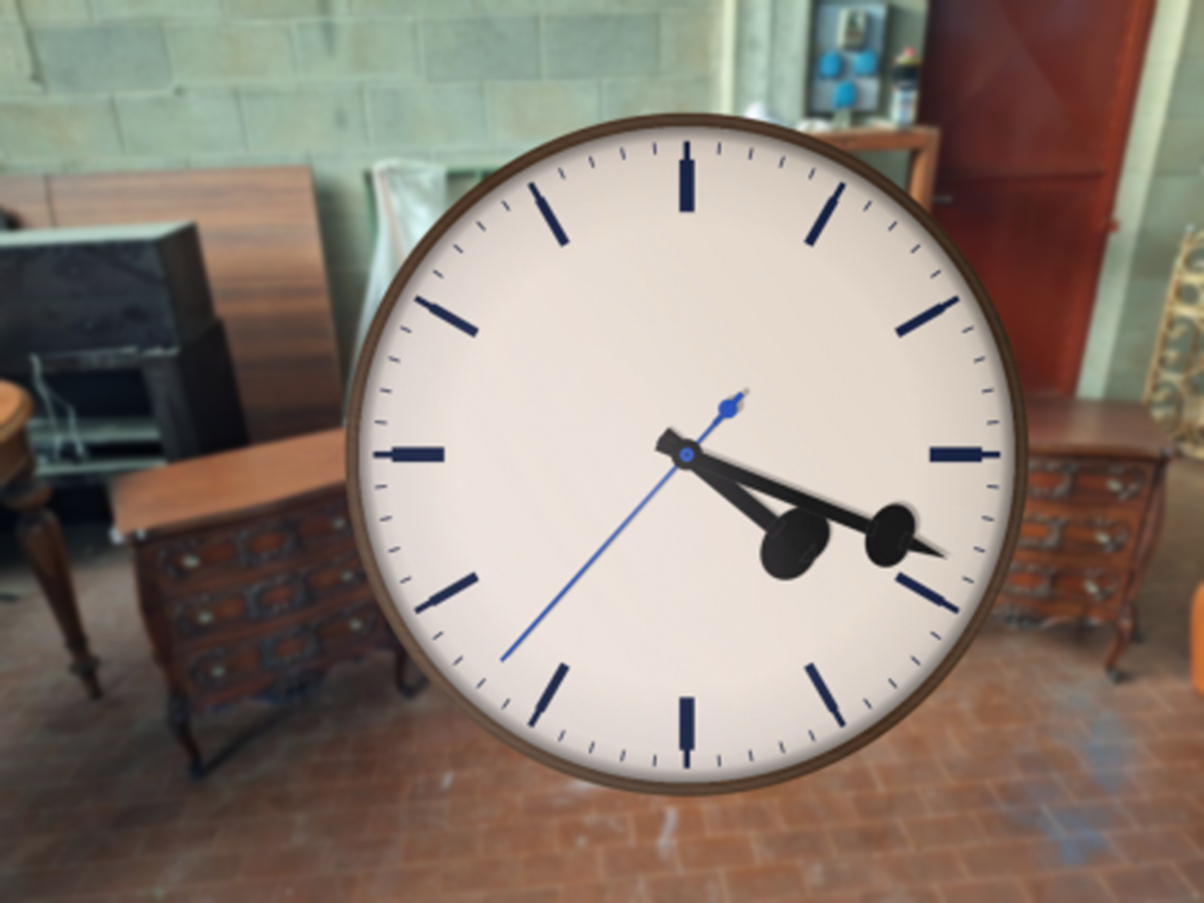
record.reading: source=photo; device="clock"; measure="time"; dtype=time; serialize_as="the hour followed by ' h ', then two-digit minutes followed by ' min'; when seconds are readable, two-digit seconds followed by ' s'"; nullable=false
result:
4 h 18 min 37 s
